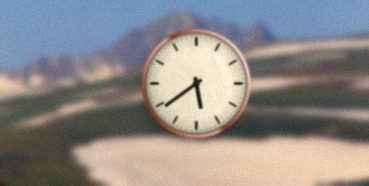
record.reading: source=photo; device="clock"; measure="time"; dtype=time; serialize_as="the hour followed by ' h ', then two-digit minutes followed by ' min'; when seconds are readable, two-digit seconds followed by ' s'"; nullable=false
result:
5 h 39 min
